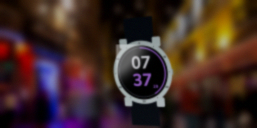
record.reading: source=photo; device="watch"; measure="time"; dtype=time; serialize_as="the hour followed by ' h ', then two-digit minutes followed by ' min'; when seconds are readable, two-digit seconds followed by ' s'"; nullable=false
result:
7 h 37 min
